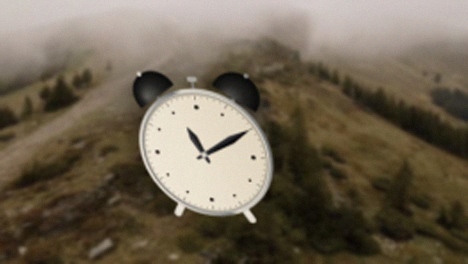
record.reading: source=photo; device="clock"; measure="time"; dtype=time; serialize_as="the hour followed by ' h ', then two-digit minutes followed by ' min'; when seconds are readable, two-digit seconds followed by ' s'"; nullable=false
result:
11 h 10 min
